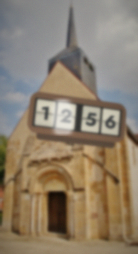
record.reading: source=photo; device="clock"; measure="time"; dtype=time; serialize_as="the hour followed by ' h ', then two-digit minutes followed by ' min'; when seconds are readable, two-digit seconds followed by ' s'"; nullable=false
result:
12 h 56 min
